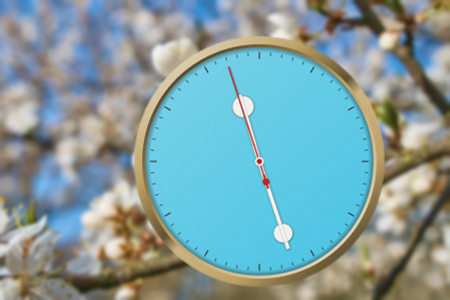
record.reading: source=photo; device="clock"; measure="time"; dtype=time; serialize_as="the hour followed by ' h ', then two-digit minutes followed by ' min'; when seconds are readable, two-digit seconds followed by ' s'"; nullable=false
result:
11 h 26 min 57 s
